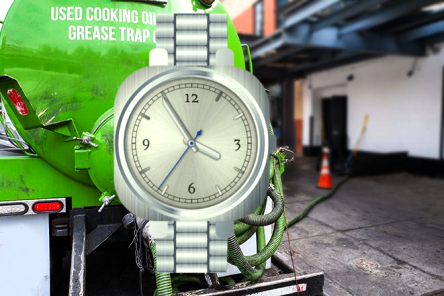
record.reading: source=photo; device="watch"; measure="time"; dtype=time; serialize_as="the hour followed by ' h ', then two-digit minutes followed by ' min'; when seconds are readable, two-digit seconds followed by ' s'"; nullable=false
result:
3 h 54 min 36 s
